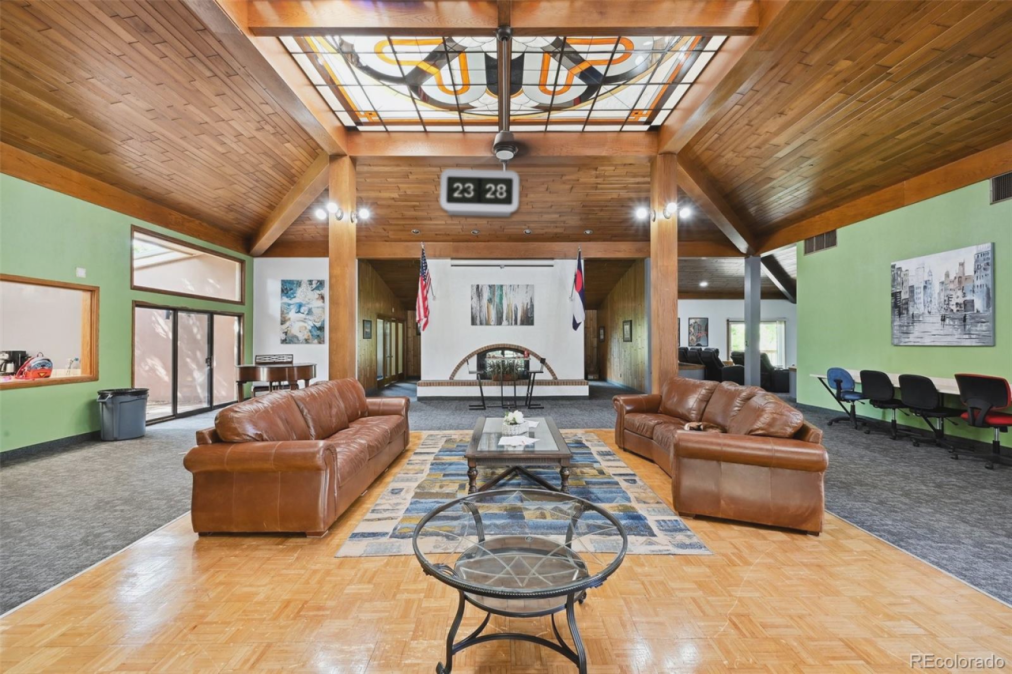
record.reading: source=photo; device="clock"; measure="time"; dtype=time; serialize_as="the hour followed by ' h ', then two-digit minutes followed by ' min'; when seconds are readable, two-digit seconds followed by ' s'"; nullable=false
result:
23 h 28 min
